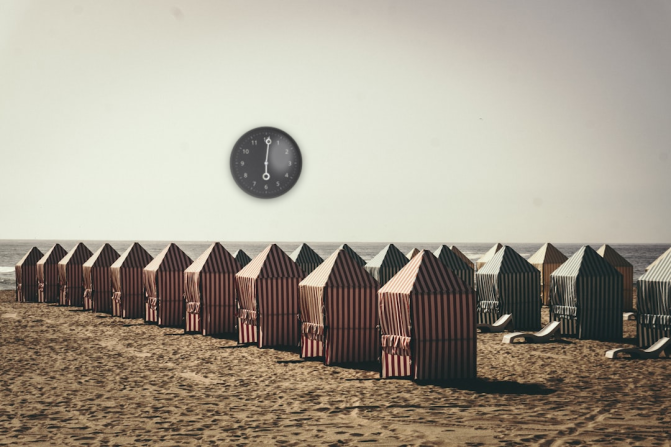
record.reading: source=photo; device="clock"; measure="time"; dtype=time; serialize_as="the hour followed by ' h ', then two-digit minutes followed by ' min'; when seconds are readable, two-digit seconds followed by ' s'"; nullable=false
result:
6 h 01 min
